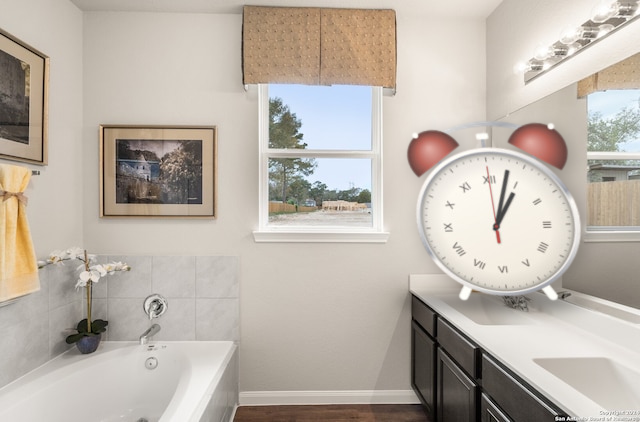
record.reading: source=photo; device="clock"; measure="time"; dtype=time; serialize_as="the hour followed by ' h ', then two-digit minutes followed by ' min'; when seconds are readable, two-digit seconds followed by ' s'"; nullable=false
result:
1 h 03 min 00 s
